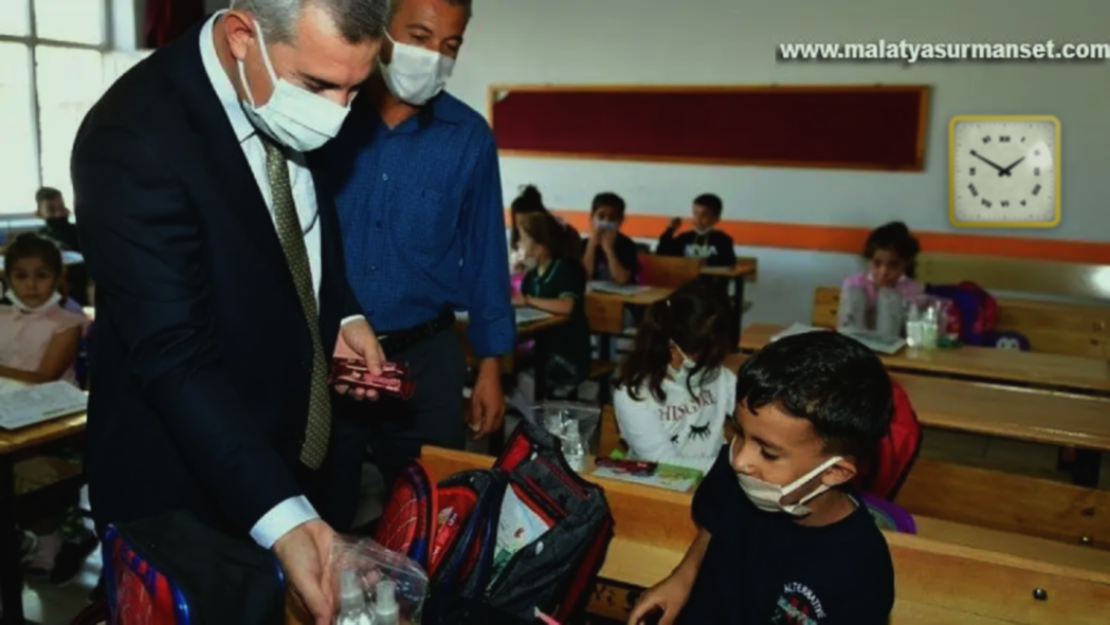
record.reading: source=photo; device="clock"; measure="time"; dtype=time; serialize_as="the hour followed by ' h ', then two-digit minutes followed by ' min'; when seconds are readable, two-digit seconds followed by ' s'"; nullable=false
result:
1 h 50 min
